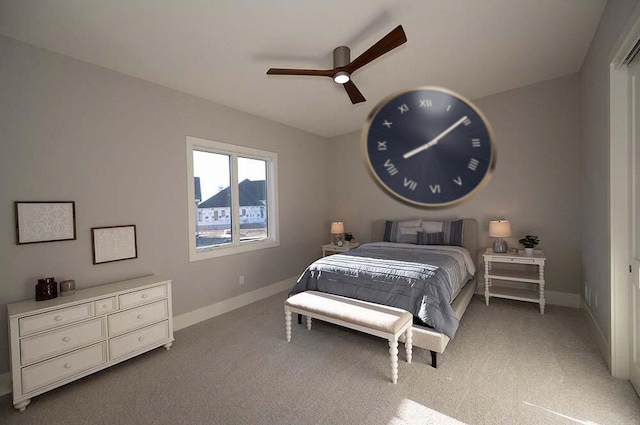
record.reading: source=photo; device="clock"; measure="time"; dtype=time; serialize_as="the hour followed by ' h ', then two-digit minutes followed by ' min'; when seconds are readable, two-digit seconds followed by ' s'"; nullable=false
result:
8 h 09 min
